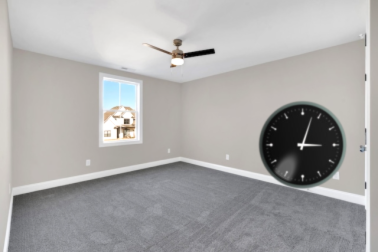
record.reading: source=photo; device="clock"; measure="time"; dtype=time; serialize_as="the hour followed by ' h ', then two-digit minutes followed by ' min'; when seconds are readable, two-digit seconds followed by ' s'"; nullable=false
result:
3 h 03 min
